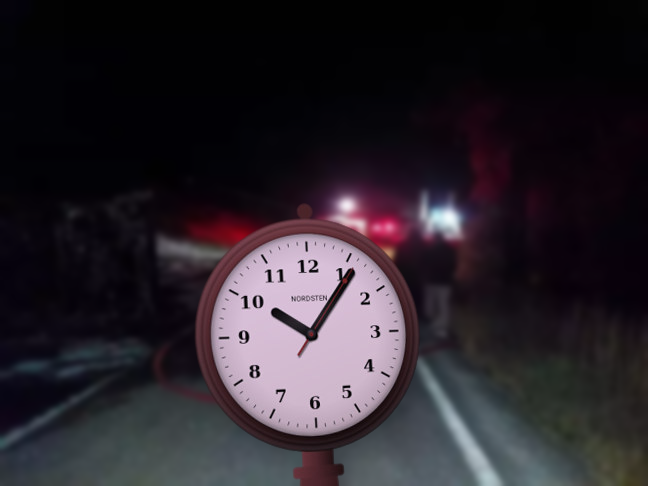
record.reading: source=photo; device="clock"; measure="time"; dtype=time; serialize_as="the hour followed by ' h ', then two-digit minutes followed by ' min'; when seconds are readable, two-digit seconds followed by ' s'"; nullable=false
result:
10 h 06 min 06 s
